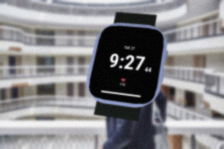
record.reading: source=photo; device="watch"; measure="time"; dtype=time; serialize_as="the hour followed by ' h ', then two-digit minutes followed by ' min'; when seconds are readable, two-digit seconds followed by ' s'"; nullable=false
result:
9 h 27 min
